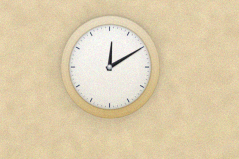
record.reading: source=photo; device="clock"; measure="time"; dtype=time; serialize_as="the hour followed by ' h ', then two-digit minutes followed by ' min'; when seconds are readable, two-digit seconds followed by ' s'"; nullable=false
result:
12 h 10 min
